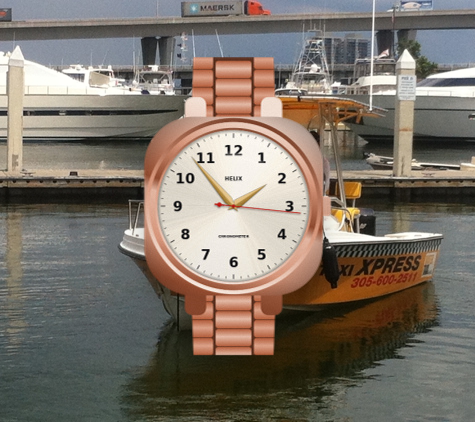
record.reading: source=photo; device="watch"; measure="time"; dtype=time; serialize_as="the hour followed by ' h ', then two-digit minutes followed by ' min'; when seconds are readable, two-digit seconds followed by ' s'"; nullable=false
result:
1 h 53 min 16 s
